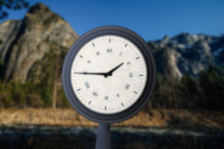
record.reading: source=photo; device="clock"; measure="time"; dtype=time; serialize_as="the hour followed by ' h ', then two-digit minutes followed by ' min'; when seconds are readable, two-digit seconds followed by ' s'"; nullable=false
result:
1 h 45 min
